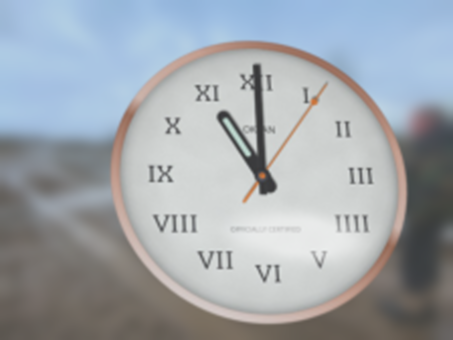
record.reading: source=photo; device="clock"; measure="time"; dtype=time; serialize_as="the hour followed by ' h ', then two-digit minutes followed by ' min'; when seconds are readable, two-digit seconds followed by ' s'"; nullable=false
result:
11 h 00 min 06 s
